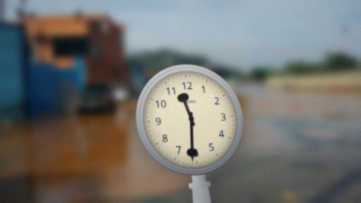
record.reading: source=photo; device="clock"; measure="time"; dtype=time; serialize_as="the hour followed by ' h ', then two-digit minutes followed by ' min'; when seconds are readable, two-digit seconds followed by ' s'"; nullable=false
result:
11 h 31 min
